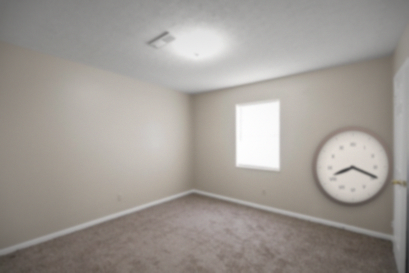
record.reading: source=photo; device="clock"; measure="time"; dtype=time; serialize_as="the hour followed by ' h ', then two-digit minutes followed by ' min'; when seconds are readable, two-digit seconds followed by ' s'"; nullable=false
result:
8 h 19 min
